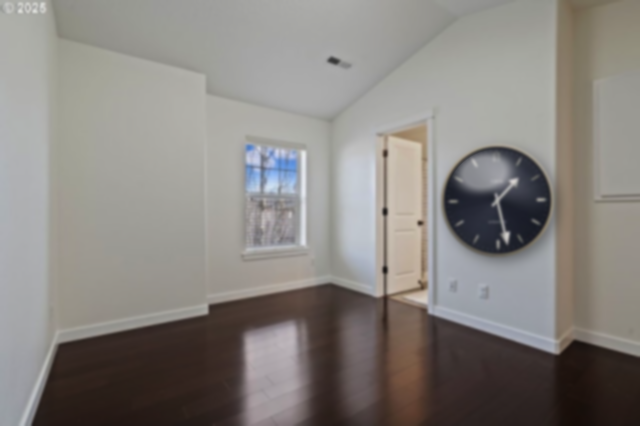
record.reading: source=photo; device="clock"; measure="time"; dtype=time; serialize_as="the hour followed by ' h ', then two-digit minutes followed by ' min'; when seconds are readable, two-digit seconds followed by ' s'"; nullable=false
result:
1 h 28 min
